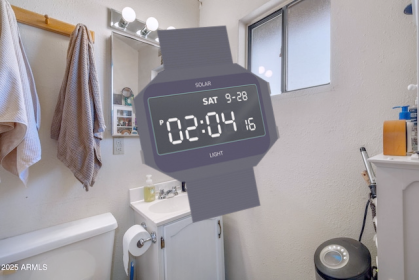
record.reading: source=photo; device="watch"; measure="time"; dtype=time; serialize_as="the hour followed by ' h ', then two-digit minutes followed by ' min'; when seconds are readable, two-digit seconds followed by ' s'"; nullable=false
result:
2 h 04 min 16 s
